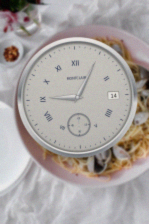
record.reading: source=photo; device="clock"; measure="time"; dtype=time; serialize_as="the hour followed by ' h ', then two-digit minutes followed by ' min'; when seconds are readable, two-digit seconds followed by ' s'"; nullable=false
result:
9 h 05 min
